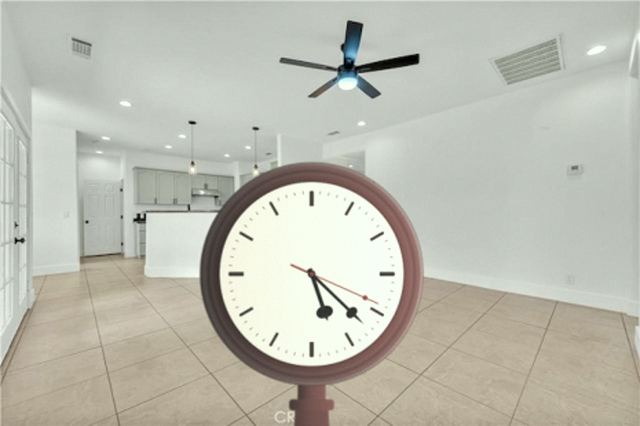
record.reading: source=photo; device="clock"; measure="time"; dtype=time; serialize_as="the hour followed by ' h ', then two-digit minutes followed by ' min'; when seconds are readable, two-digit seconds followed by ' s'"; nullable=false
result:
5 h 22 min 19 s
